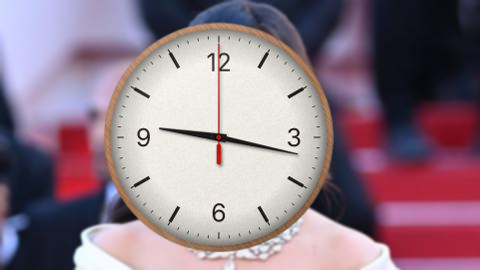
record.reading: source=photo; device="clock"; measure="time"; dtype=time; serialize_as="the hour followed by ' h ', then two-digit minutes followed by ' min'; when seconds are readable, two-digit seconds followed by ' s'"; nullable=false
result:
9 h 17 min 00 s
